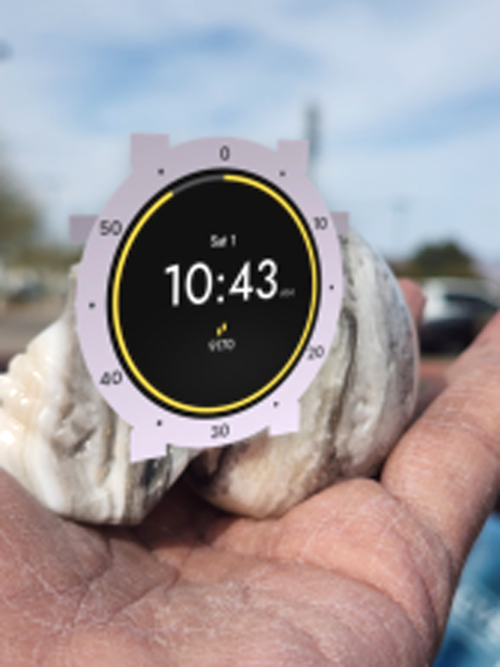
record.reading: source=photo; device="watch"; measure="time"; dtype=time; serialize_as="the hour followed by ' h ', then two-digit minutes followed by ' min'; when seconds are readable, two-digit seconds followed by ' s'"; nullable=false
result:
10 h 43 min
